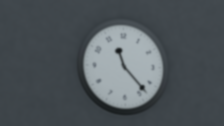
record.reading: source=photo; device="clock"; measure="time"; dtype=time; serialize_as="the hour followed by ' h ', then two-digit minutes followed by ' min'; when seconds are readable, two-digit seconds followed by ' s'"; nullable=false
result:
11 h 23 min
